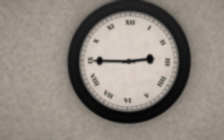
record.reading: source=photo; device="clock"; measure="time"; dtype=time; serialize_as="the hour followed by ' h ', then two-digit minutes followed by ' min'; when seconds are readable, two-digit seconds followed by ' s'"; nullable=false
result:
2 h 45 min
